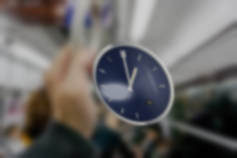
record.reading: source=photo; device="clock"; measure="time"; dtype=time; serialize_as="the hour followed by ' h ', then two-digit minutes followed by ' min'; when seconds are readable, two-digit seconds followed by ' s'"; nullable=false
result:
1 h 00 min
